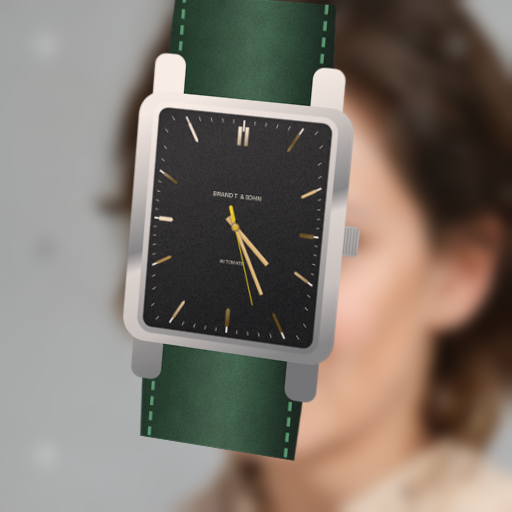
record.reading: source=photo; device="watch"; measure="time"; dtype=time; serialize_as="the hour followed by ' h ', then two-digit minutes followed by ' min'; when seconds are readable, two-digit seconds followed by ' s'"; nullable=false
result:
4 h 25 min 27 s
